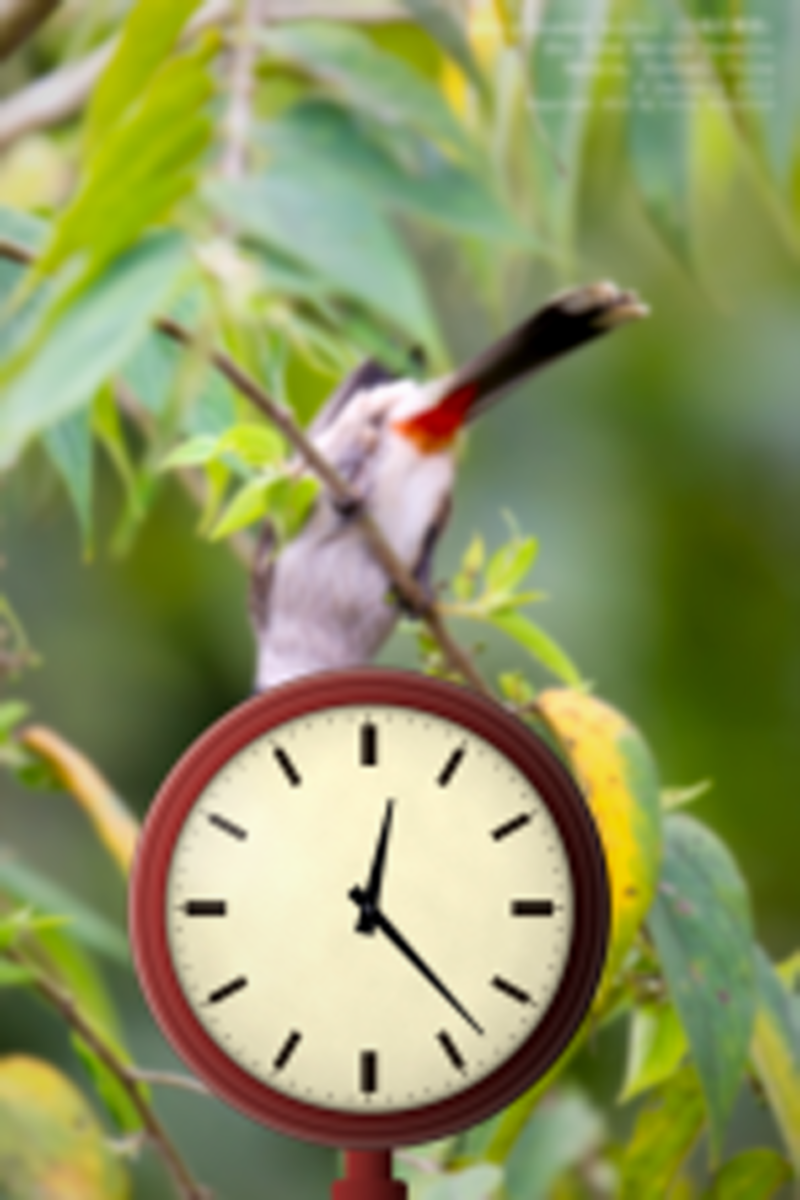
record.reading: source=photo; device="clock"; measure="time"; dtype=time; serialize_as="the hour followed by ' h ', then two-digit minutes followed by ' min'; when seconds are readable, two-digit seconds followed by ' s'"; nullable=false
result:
12 h 23 min
